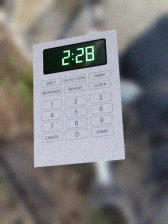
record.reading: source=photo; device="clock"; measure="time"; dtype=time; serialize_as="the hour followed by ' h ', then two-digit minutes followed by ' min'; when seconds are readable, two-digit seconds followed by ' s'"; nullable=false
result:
2 h 28 min
